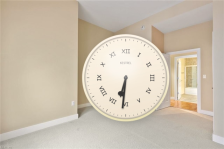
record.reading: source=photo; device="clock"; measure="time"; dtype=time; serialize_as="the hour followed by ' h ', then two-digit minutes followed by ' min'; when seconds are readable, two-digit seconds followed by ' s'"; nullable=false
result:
6 h 31 min
